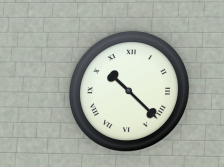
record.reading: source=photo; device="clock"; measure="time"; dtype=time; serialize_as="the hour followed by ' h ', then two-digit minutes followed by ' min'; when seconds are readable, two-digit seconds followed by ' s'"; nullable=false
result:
10 h 22 min
